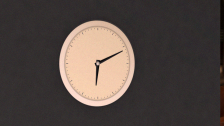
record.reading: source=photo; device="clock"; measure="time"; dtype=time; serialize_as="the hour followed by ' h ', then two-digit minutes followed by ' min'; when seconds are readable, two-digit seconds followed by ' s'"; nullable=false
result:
6 h 11 min
